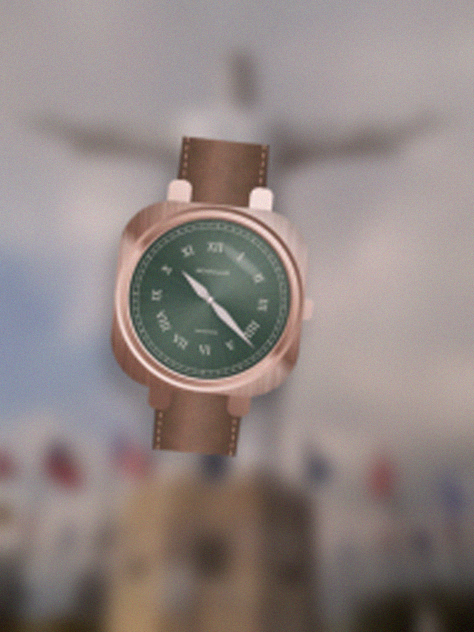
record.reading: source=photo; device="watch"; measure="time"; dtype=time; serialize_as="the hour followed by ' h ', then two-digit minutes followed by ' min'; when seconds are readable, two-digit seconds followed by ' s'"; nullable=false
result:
10 h 22 min
